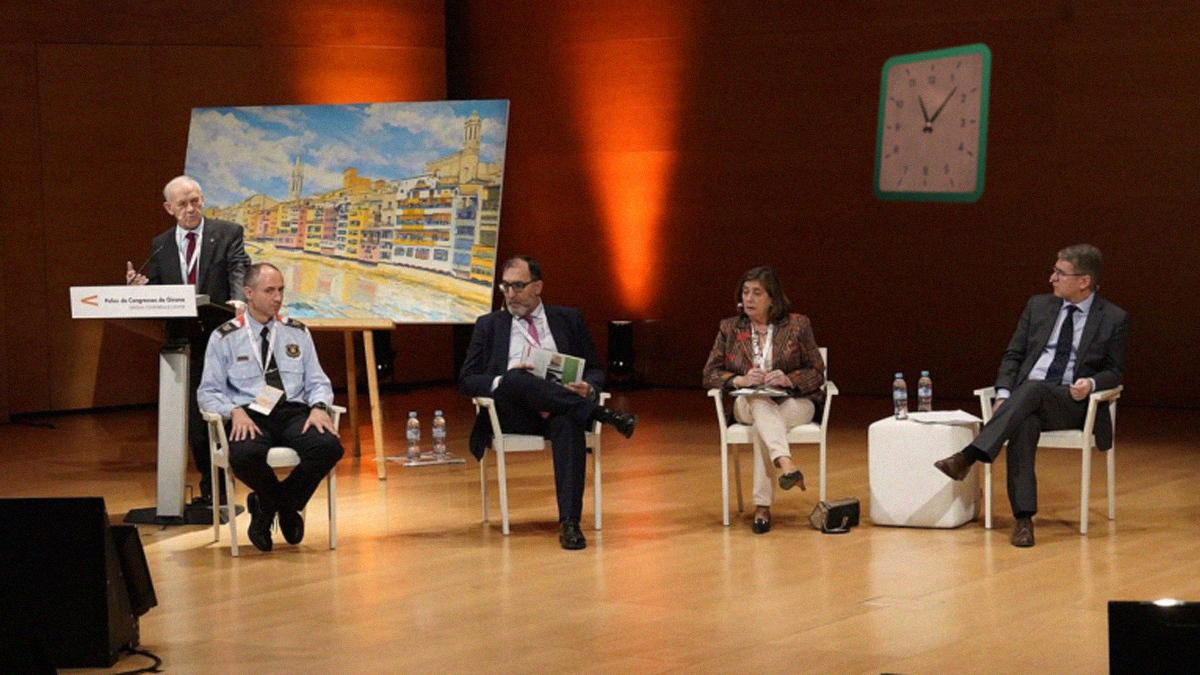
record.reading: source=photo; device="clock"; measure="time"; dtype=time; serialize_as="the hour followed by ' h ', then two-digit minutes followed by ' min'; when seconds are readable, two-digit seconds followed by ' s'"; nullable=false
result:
11 h 07 min
